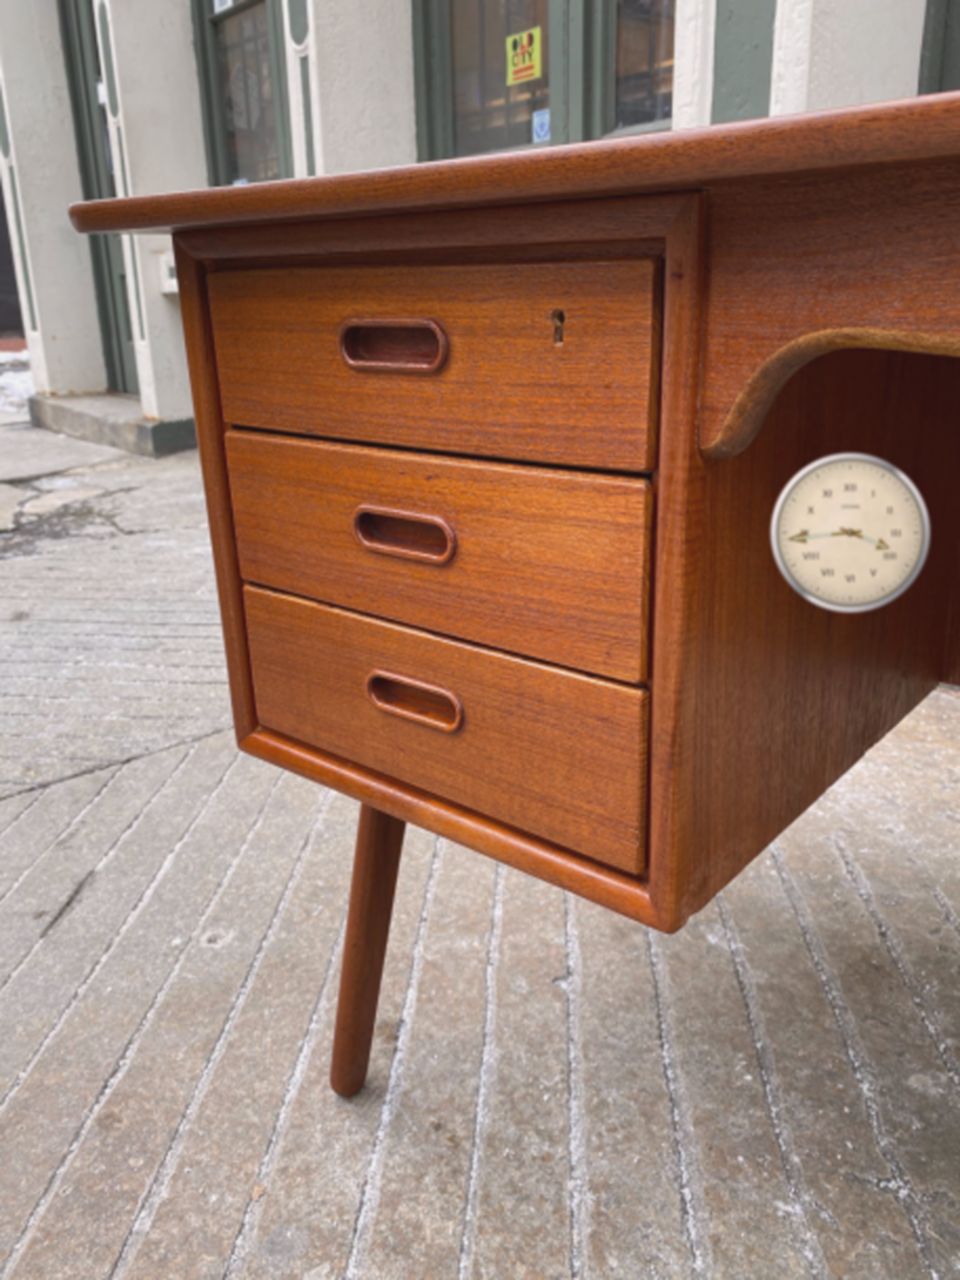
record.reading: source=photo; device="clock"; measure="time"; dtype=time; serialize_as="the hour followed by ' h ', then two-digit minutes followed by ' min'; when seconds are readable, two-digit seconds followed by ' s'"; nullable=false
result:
3 h 44 min
